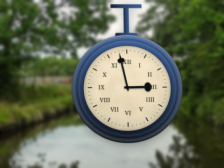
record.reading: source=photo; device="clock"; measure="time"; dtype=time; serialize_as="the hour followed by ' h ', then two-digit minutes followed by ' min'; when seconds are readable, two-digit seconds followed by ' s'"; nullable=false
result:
2 h 58 min
